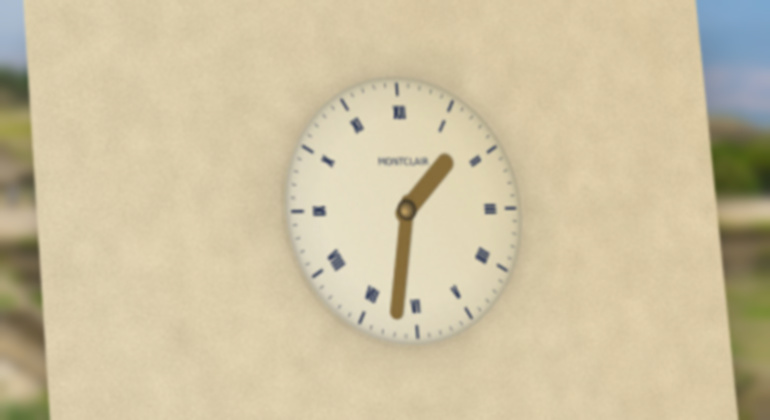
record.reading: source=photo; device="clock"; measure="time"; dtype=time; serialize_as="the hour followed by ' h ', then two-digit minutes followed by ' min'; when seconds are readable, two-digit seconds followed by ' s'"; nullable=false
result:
1 h 32 min
